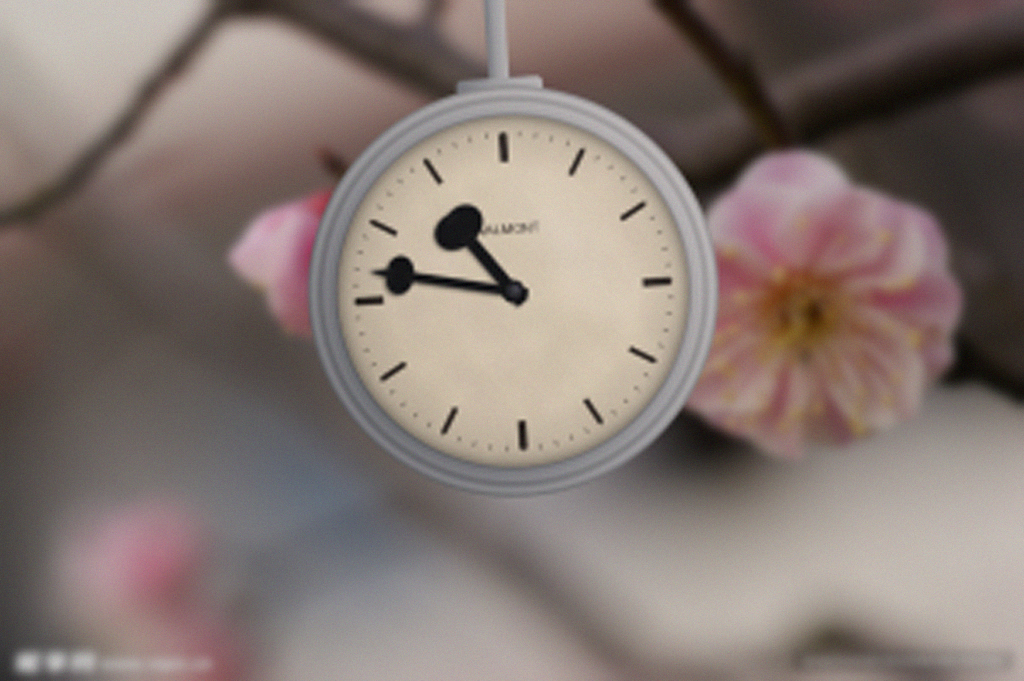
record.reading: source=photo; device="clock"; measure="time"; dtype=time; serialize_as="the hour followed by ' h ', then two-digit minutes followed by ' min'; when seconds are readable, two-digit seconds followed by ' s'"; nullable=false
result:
10 h 47 min
